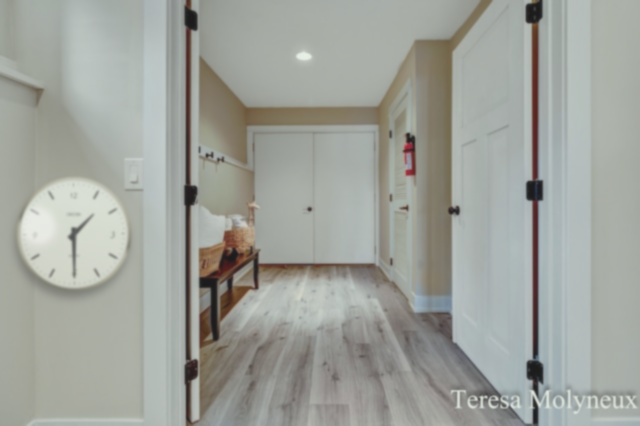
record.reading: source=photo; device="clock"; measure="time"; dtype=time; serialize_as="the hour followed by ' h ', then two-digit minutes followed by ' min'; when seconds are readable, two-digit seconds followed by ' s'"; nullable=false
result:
1 h 30 min
